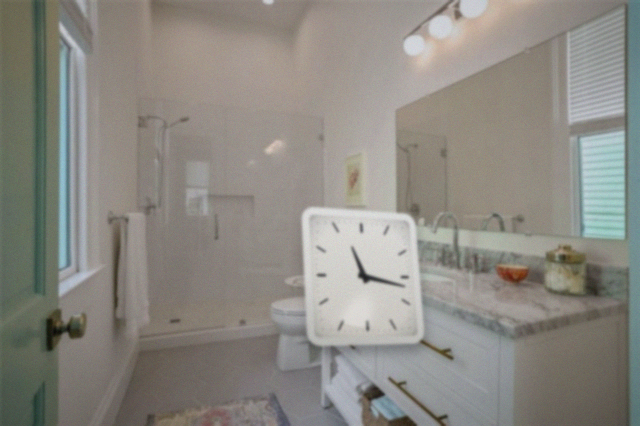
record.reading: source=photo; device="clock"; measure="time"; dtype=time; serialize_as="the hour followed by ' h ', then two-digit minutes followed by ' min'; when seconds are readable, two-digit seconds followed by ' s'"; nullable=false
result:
11 h 17 min
